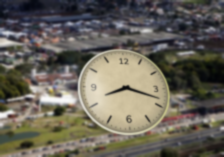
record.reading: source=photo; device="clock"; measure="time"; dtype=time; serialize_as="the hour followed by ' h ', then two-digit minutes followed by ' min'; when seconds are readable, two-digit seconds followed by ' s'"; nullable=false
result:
8 h 18 min
